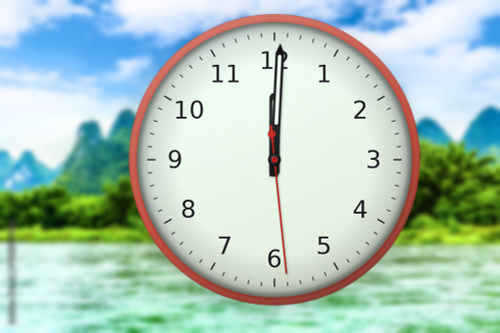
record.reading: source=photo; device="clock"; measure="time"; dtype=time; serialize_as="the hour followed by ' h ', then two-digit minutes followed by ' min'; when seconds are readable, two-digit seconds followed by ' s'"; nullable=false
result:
12 h 00 min 29 s
